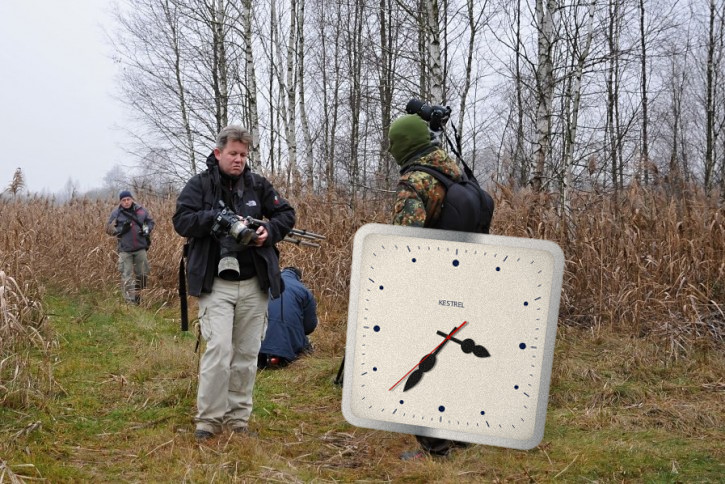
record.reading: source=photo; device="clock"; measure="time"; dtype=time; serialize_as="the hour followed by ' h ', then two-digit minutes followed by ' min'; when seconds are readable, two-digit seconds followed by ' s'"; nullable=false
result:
3 h 35 min 37 s
